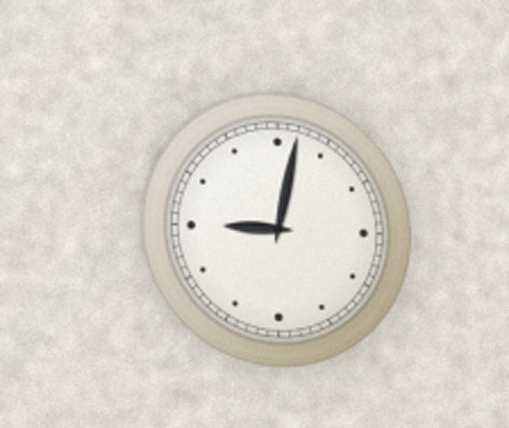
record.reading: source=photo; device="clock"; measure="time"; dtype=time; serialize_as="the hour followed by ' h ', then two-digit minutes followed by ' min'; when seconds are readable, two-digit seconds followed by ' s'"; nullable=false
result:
9 h 02 min
